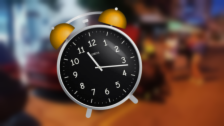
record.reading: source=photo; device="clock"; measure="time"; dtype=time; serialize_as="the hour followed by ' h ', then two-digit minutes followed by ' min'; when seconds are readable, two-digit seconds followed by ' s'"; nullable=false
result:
11 h 17 min
